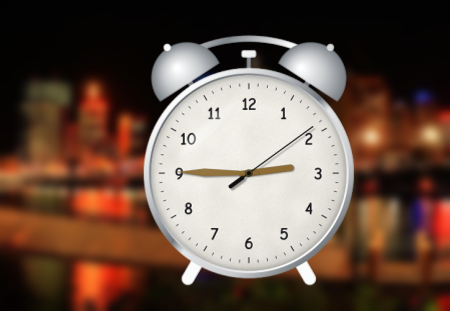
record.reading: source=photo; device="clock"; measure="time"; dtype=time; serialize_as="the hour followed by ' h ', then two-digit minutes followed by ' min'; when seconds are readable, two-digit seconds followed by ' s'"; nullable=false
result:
2 h 45 min 09 s
